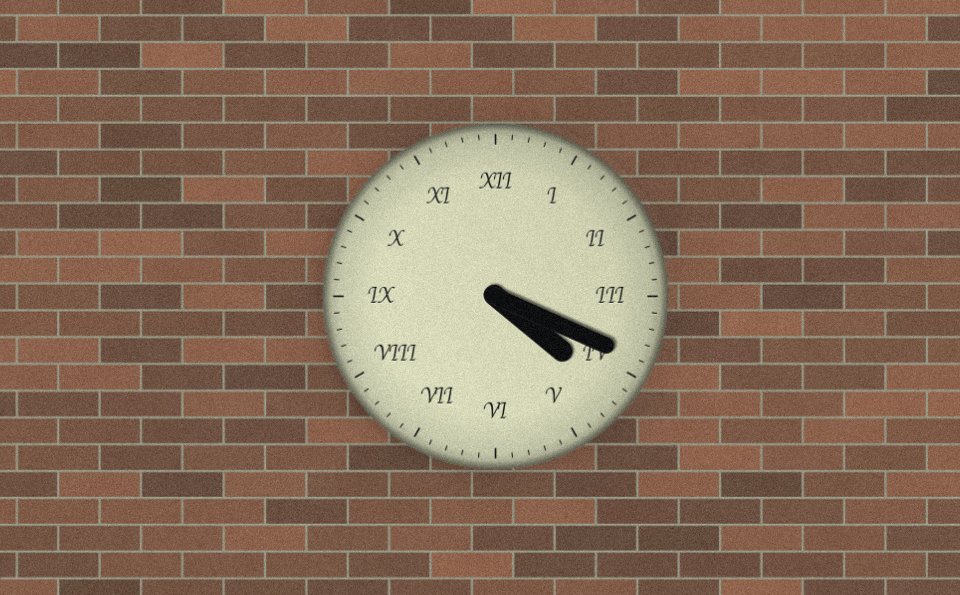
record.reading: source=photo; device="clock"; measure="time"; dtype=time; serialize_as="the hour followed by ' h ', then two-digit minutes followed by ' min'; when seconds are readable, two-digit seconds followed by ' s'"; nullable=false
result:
4 h 19 min
